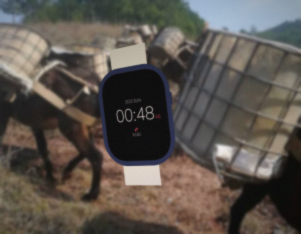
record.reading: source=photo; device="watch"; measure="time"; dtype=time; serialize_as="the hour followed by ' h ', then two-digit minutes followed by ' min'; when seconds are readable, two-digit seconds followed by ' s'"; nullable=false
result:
0 h 48 min
